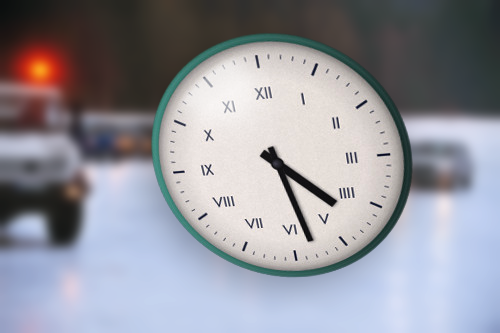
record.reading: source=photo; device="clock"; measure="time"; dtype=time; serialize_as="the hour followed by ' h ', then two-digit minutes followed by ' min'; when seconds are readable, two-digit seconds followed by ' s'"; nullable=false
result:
4 h 28 min
